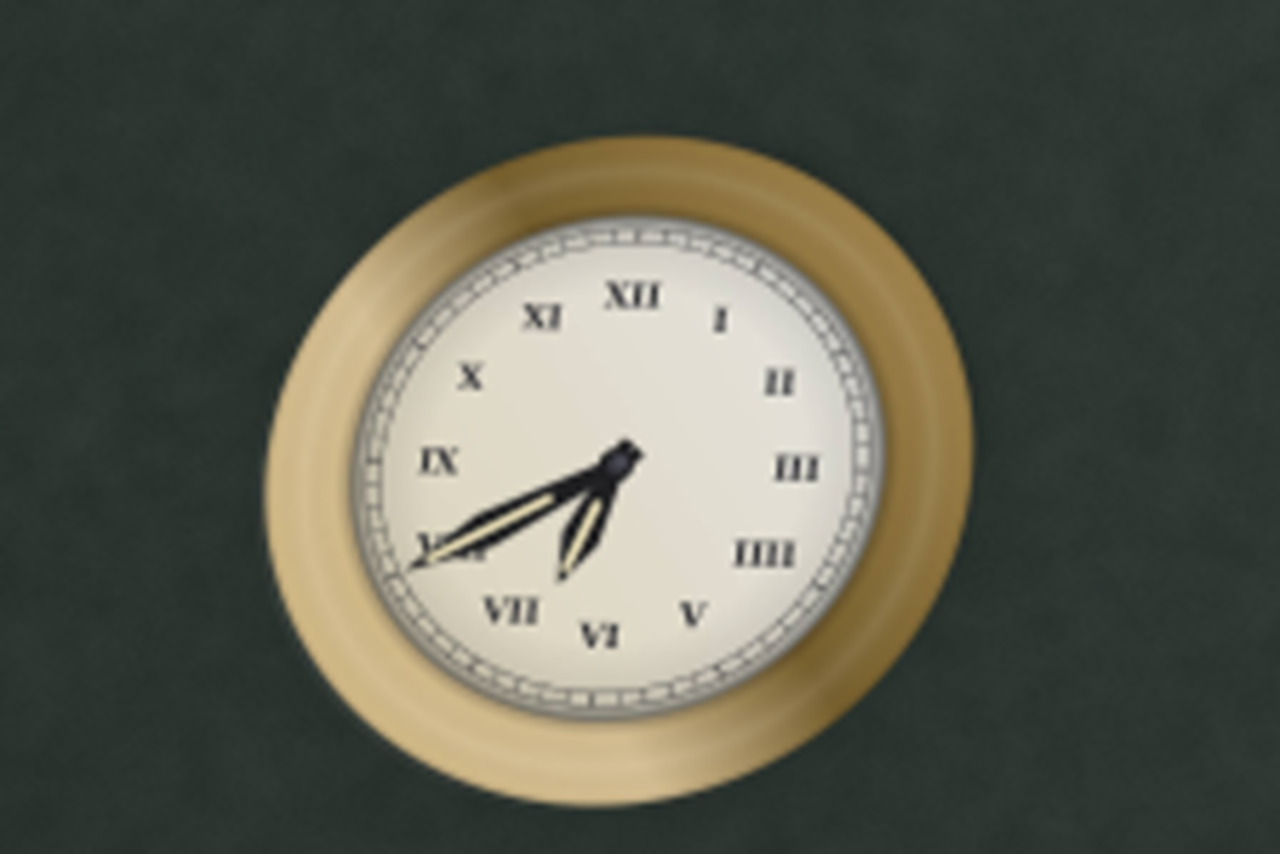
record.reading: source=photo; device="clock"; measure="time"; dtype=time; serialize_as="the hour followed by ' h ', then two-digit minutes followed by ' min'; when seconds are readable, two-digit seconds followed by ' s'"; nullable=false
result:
6 h 40 min
